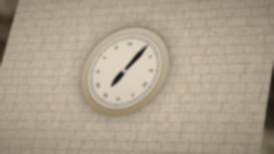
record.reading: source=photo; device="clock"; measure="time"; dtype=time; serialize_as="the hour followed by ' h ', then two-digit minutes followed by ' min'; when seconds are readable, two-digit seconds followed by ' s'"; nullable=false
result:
7 h 06 min
